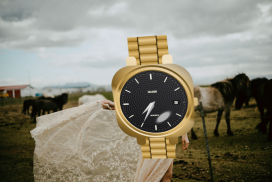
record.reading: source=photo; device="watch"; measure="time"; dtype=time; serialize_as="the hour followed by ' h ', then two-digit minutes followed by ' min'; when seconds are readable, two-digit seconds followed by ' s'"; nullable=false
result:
7 h 35 min
